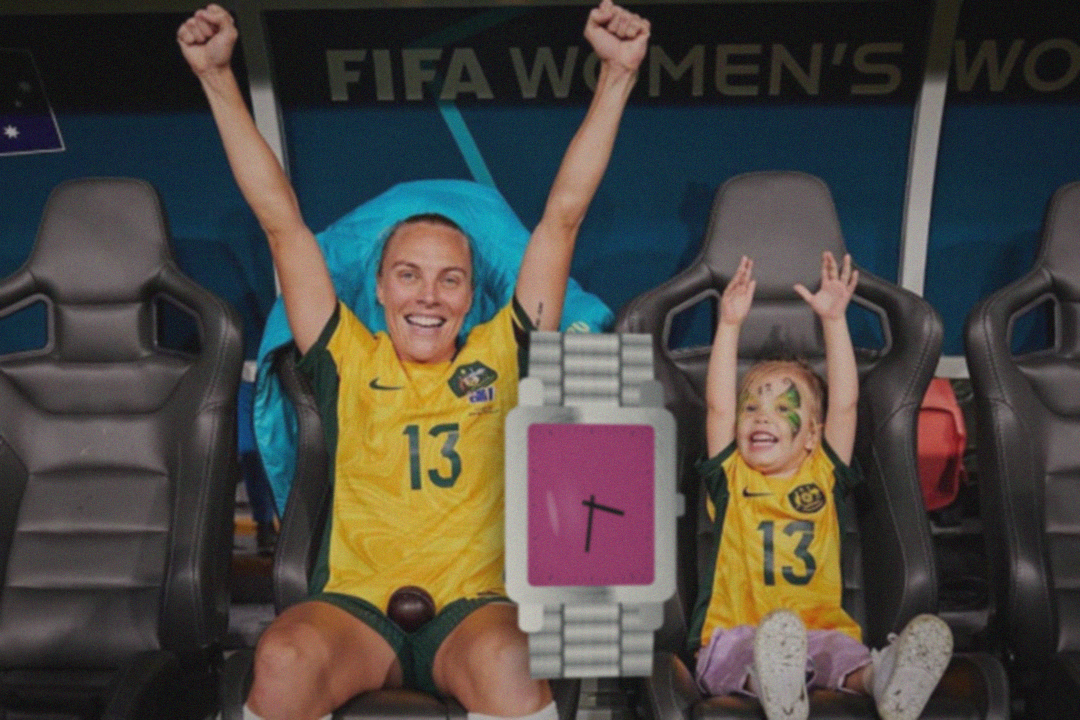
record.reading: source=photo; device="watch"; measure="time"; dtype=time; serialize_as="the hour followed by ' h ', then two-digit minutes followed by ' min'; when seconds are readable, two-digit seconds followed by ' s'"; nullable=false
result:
3 h 31 min
